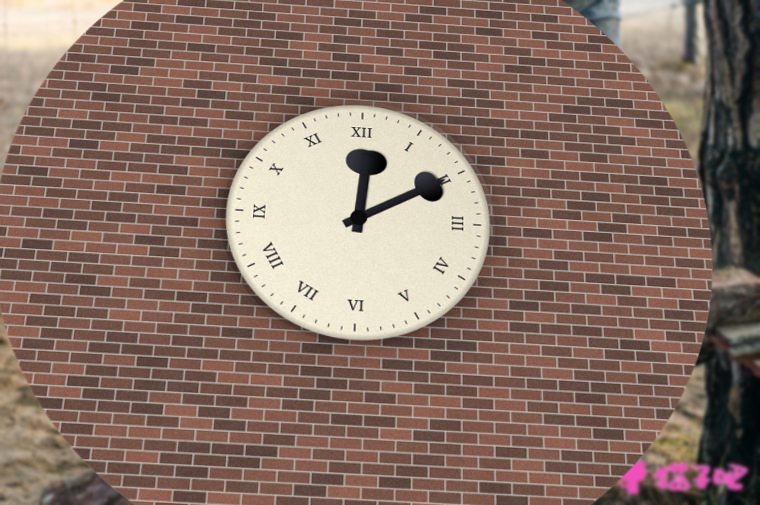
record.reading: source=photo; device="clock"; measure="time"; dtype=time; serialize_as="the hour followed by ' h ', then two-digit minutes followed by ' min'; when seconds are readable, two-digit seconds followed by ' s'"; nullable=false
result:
12 h 10 min
